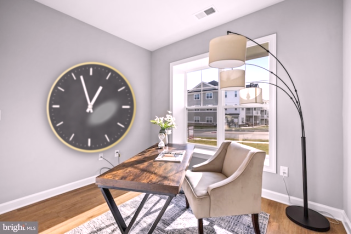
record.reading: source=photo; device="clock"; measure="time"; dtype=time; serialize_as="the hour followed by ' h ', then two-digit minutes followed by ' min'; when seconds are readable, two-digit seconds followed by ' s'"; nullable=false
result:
12 h 57 min
